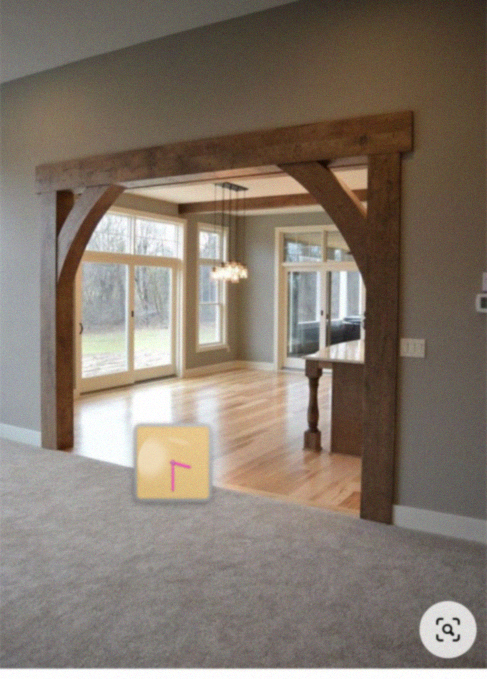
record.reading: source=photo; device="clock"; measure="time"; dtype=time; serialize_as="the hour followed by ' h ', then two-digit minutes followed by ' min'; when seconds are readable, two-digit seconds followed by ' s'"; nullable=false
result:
3 h 30 min
